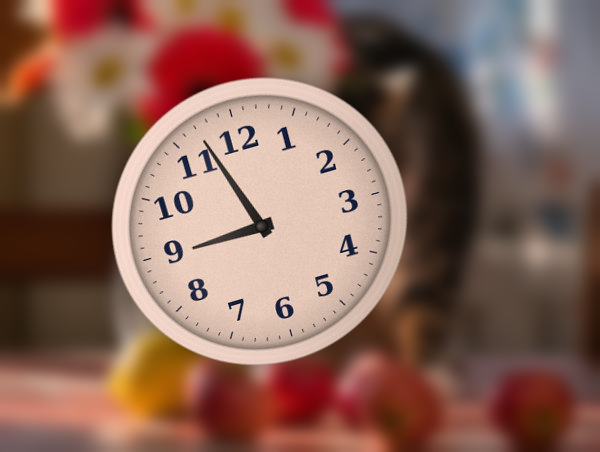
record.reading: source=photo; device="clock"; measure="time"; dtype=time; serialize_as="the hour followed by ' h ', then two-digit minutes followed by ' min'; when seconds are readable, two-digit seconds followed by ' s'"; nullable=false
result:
8 h 57 min
